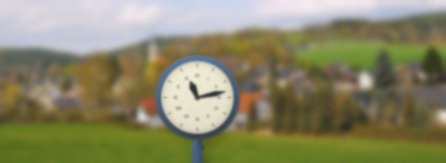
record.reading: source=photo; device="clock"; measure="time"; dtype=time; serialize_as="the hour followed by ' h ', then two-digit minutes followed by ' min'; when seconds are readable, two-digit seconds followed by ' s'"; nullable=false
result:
11 h 13 min
